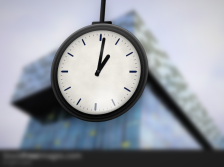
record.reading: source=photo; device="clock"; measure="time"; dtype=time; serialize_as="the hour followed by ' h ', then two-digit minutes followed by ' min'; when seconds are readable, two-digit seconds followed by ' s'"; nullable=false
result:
1 h 01 min
